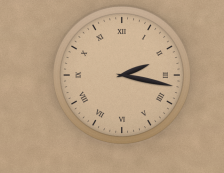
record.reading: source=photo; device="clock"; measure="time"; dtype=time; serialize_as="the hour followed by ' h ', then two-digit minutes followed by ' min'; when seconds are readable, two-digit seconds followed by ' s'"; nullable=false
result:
2 h 17 min
